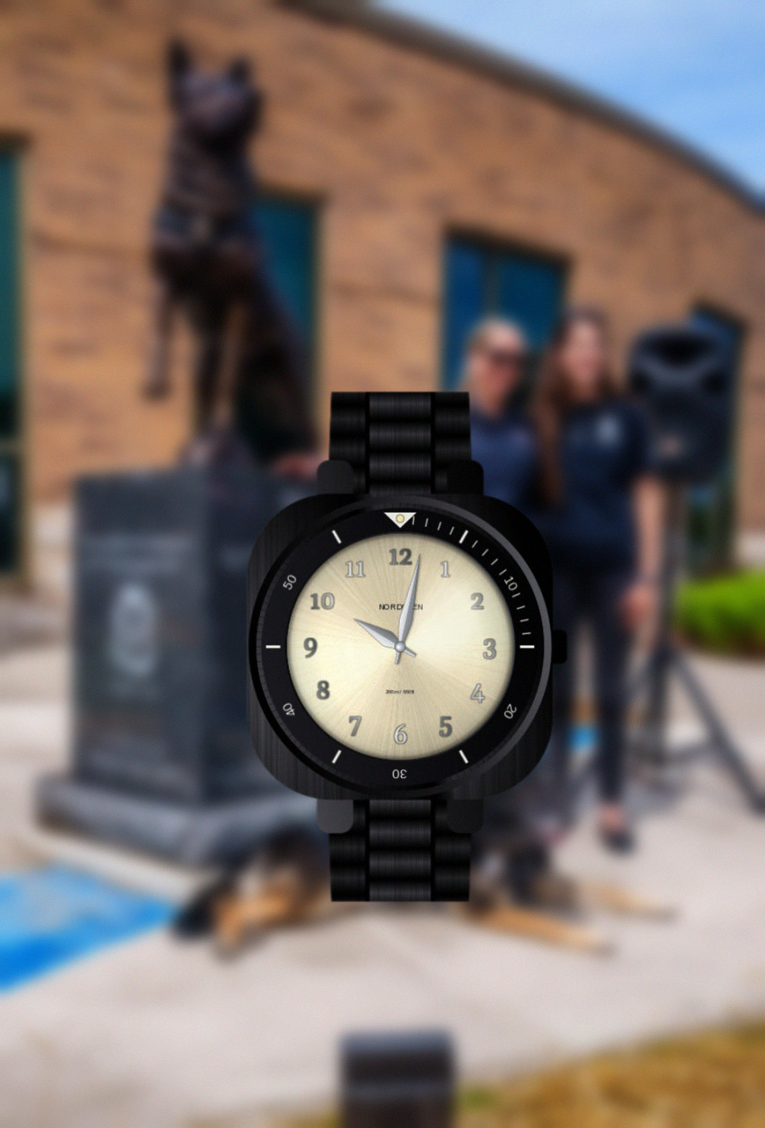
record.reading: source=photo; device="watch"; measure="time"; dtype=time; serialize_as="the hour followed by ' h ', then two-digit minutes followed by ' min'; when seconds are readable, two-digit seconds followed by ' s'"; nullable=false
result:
10 h 02 min
